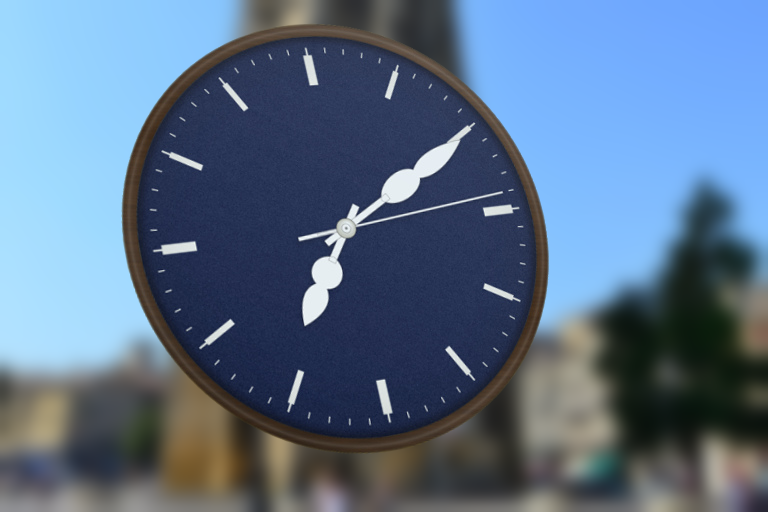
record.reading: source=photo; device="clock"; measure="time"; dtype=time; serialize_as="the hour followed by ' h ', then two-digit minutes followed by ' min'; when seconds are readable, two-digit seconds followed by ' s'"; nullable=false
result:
7 h 10 min 14 s
